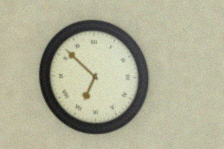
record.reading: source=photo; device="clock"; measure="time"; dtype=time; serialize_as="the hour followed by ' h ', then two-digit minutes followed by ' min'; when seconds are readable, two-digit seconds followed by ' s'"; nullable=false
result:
6 h 52 min
